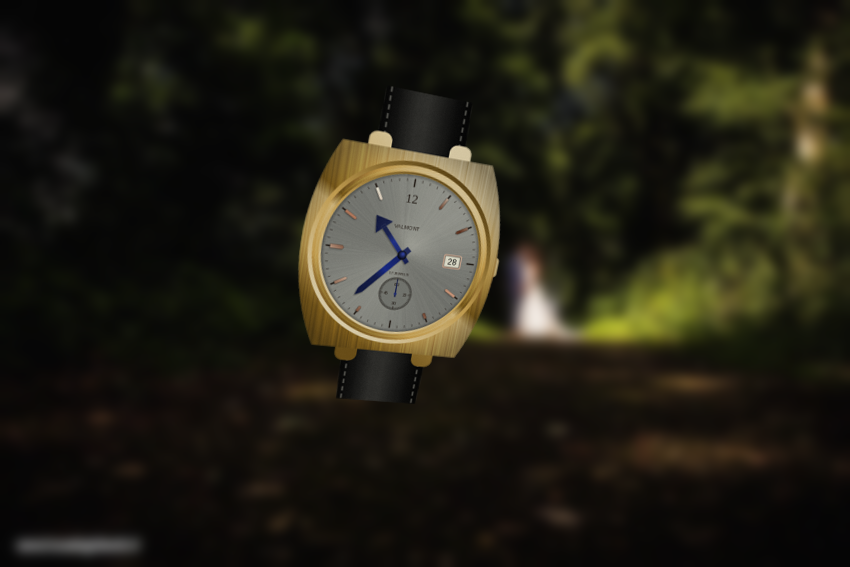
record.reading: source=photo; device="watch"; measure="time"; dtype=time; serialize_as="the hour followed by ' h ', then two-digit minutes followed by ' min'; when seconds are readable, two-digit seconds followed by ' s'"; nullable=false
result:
10 h 37 min
